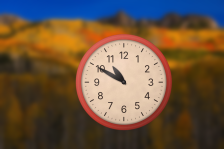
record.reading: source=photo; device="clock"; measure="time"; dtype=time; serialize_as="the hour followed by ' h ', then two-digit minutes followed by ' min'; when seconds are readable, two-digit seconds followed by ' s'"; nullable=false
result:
10 h 50 min
